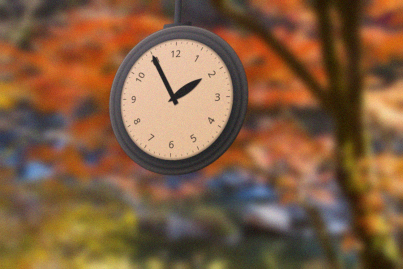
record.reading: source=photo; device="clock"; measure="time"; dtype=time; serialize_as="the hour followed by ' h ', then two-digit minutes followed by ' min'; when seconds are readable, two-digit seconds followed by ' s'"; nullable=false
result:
1 h 55 min
